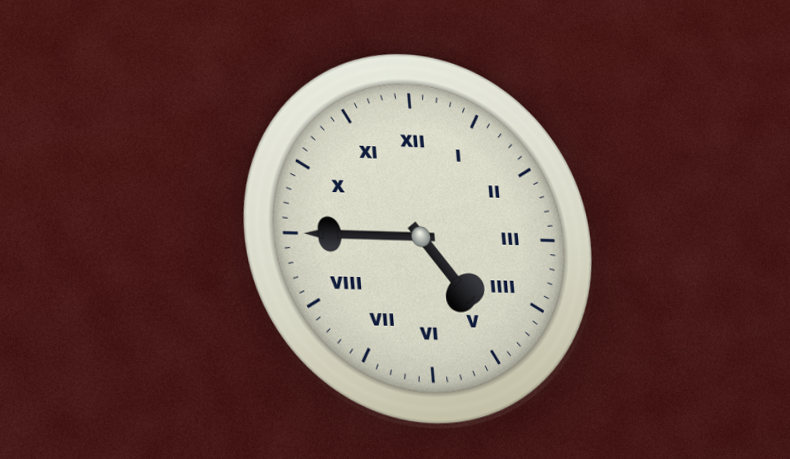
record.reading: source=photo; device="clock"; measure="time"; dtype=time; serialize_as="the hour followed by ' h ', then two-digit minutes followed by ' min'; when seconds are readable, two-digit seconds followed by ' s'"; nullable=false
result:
4 h 45 min
